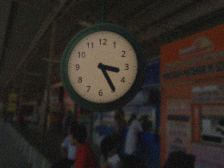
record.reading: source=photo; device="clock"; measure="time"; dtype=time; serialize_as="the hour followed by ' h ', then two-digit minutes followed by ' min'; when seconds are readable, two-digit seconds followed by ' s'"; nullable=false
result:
3 h 25 min
